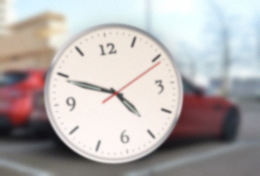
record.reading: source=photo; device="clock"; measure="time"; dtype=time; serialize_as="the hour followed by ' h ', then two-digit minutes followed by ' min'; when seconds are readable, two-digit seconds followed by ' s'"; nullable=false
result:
4 h 49 min 11 s
